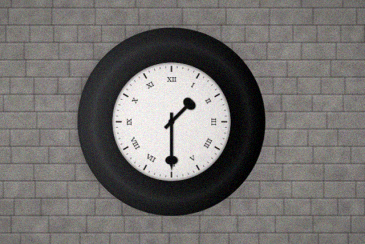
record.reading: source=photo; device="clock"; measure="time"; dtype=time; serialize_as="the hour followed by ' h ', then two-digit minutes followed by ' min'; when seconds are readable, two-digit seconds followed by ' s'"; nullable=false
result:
1 h 30 min
